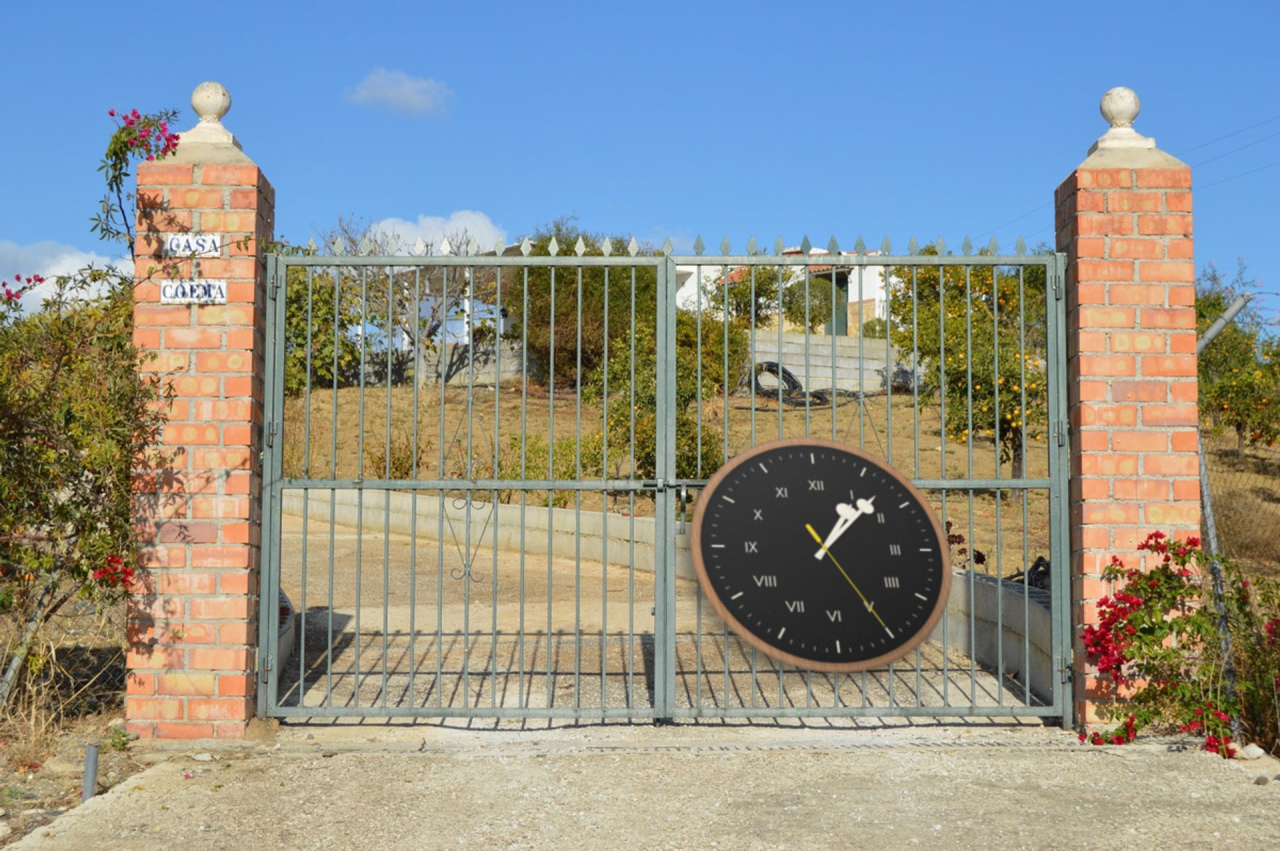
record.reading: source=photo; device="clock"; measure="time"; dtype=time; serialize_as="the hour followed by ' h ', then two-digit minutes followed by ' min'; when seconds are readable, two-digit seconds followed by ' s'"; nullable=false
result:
1 h 07 min 25 s
